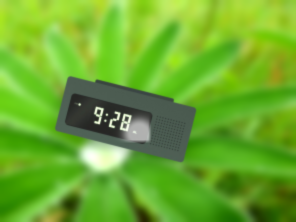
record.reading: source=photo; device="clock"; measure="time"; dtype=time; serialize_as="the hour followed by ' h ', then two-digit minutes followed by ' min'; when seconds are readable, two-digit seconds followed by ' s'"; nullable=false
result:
9 h 28 min
